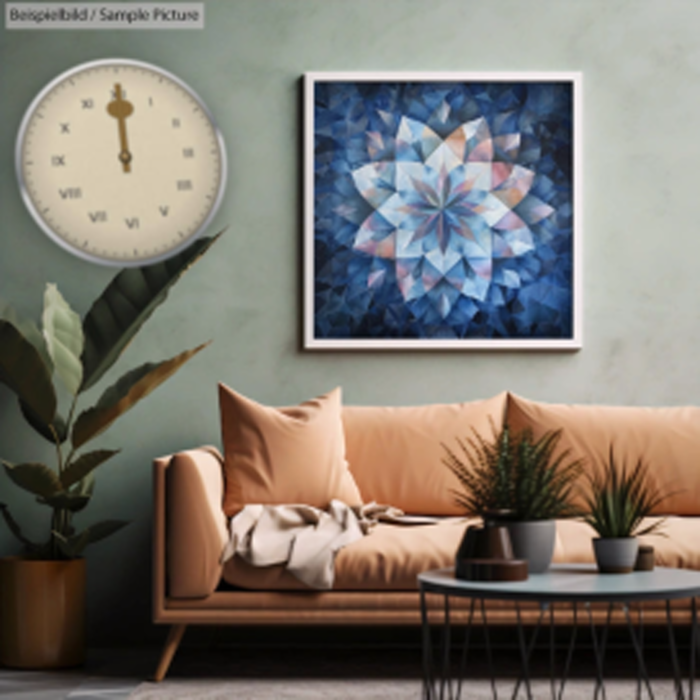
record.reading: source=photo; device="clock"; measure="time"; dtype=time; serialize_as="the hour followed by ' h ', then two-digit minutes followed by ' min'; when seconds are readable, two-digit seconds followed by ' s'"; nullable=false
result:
12 h 00 min
